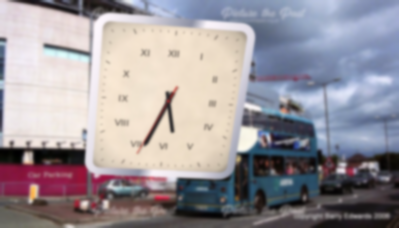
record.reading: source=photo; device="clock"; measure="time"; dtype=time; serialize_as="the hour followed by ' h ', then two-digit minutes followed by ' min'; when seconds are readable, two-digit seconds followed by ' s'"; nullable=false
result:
5 h 33 min 34 s
